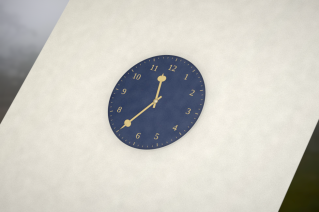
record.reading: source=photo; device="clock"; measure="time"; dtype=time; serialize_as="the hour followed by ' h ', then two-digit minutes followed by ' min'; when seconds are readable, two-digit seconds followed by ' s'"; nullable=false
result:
11 h 35 min
